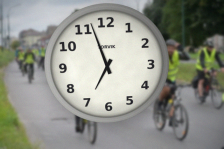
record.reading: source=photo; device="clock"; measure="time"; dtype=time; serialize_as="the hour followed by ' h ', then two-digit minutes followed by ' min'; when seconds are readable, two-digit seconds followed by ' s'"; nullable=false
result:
6 h 57 min
